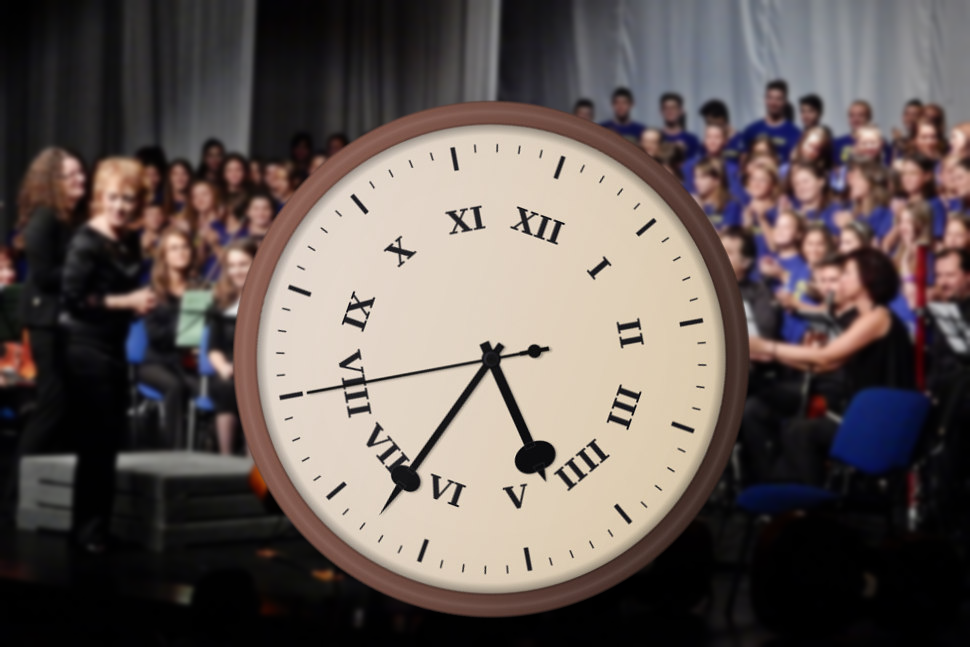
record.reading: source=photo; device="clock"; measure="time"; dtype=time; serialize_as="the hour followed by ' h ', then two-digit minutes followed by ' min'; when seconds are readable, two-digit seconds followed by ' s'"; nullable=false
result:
4 h 32 min 40 s
